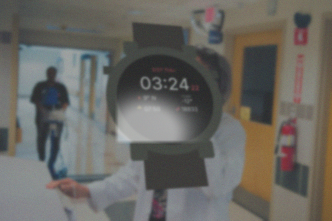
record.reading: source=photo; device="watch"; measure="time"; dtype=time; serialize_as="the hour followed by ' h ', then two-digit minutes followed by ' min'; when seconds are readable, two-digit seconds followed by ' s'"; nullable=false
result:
3 h 24 min
